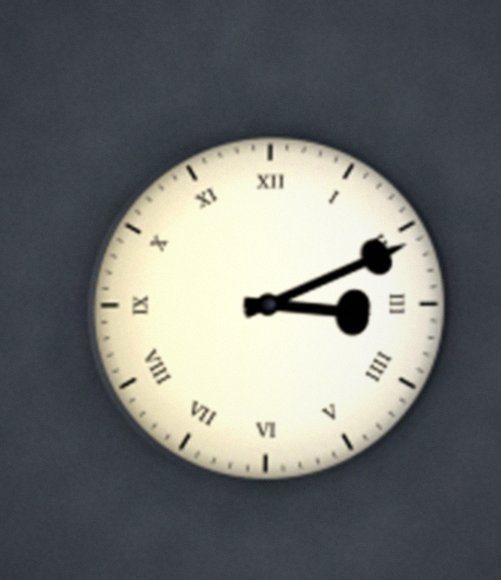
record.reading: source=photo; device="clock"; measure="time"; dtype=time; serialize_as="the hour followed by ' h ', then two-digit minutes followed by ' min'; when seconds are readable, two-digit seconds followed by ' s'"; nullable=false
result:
3 h 11 min
